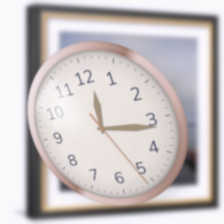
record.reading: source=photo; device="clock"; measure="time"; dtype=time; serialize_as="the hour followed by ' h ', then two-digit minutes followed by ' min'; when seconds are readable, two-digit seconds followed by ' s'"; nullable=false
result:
12 h 16 min 26 s
